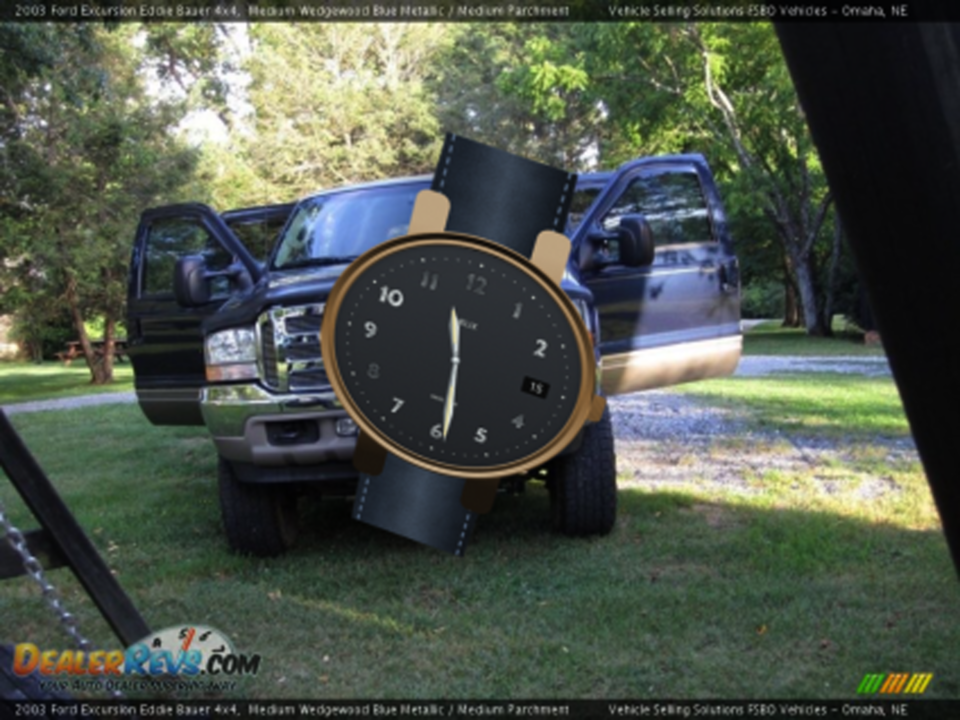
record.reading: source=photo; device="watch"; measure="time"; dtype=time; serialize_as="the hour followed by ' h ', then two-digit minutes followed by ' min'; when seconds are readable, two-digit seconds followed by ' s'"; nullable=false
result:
11 h 29 min
